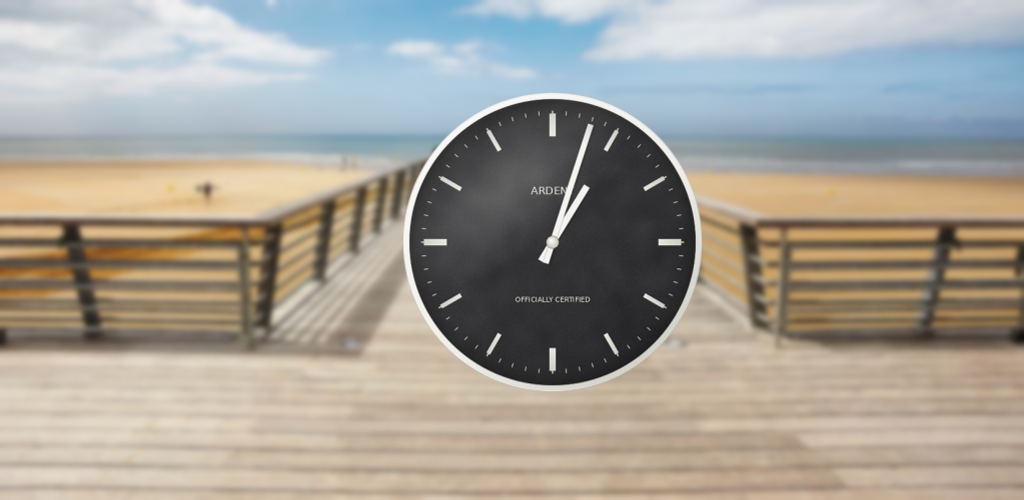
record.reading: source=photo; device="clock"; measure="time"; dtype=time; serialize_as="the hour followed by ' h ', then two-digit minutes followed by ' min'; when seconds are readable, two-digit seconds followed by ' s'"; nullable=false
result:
1 h 03 min
